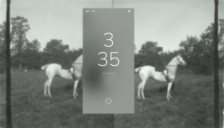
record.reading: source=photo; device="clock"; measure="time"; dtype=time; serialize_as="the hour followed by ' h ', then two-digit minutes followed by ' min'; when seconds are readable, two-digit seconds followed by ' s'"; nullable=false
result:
3 h 35 min
